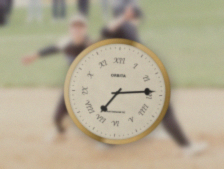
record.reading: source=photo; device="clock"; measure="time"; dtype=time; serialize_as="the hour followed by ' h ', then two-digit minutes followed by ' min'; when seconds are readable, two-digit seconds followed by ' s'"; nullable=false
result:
7 h 14 min
